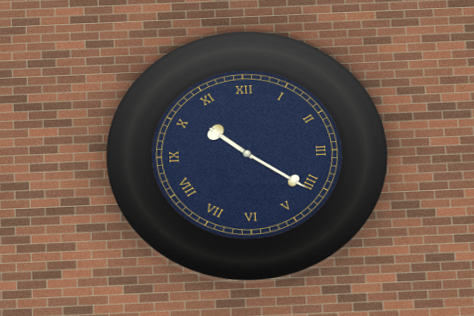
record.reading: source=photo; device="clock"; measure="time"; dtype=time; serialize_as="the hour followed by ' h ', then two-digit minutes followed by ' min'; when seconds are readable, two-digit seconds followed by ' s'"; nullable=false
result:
10 h 21 min
